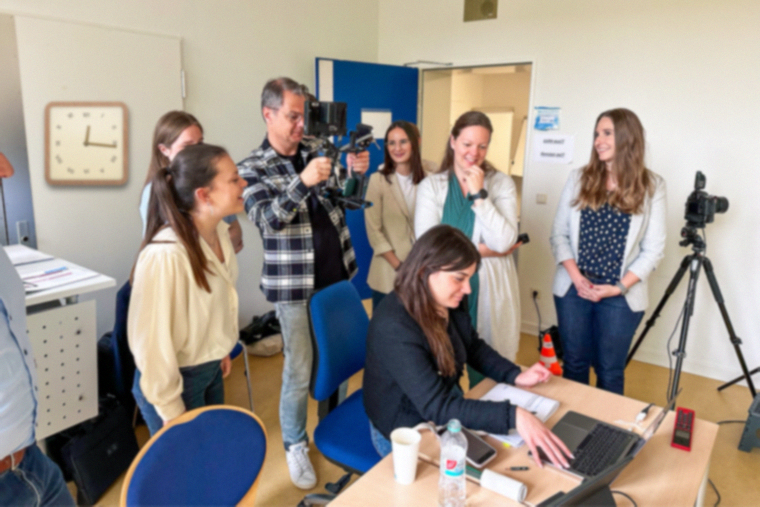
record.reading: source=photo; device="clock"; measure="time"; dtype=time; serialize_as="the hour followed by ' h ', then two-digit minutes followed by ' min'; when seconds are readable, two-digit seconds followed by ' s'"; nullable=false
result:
12 h 16 min
